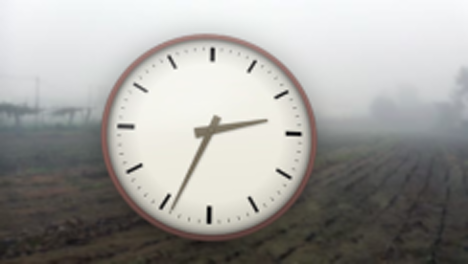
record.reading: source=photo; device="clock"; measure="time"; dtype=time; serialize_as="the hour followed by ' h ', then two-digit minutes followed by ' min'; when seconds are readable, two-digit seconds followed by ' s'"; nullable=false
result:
2 h 34 min
